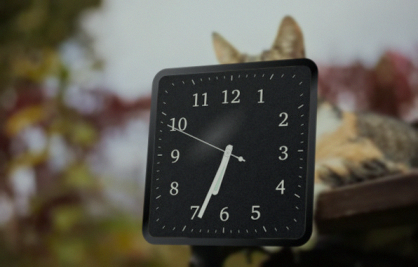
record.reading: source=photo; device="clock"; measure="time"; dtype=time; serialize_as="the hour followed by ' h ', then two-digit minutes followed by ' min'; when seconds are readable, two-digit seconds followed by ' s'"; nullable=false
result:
6 h 33 min 49 s
